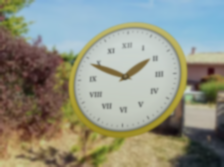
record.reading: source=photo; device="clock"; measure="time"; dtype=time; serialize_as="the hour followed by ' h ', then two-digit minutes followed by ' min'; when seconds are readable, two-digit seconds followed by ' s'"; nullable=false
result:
1 h 49 min
